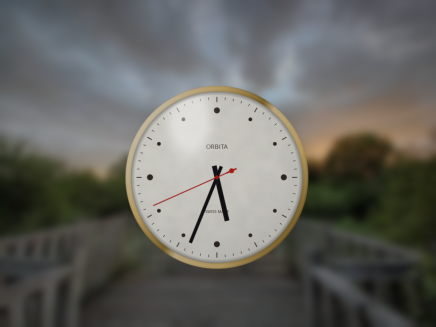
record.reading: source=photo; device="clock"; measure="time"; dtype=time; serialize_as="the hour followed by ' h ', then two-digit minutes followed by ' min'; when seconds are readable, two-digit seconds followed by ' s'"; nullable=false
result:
5 h 33 min 41 s
